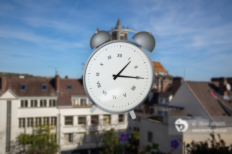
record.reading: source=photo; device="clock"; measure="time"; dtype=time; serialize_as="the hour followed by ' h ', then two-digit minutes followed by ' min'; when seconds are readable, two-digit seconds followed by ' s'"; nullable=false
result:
1 h 15 min
